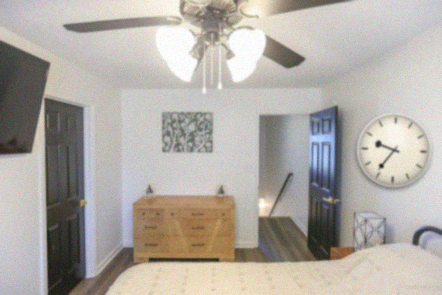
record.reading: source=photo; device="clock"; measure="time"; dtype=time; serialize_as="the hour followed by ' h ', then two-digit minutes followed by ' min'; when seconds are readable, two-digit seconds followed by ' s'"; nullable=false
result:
9 h 36 min
